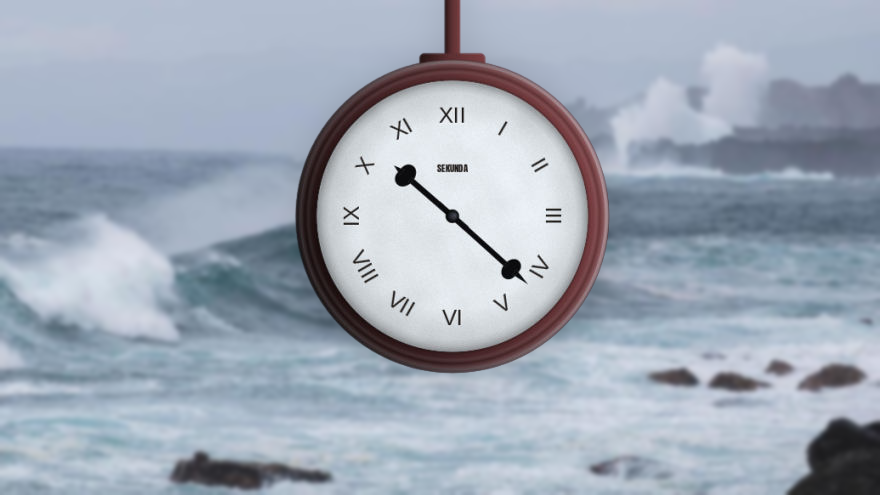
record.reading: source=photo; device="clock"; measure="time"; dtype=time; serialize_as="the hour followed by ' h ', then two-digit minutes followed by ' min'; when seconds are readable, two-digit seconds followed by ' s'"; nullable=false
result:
10 h 22 min
